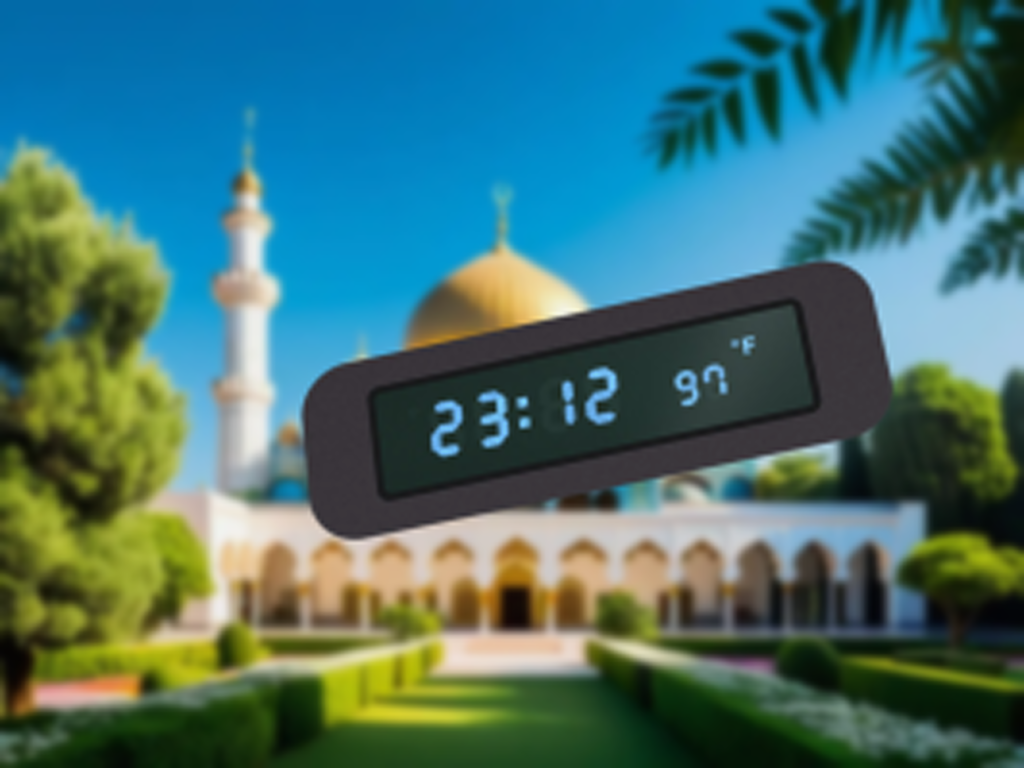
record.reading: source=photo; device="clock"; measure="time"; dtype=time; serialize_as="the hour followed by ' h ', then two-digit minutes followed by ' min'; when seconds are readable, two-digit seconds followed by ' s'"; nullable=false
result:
23 h 12 min
